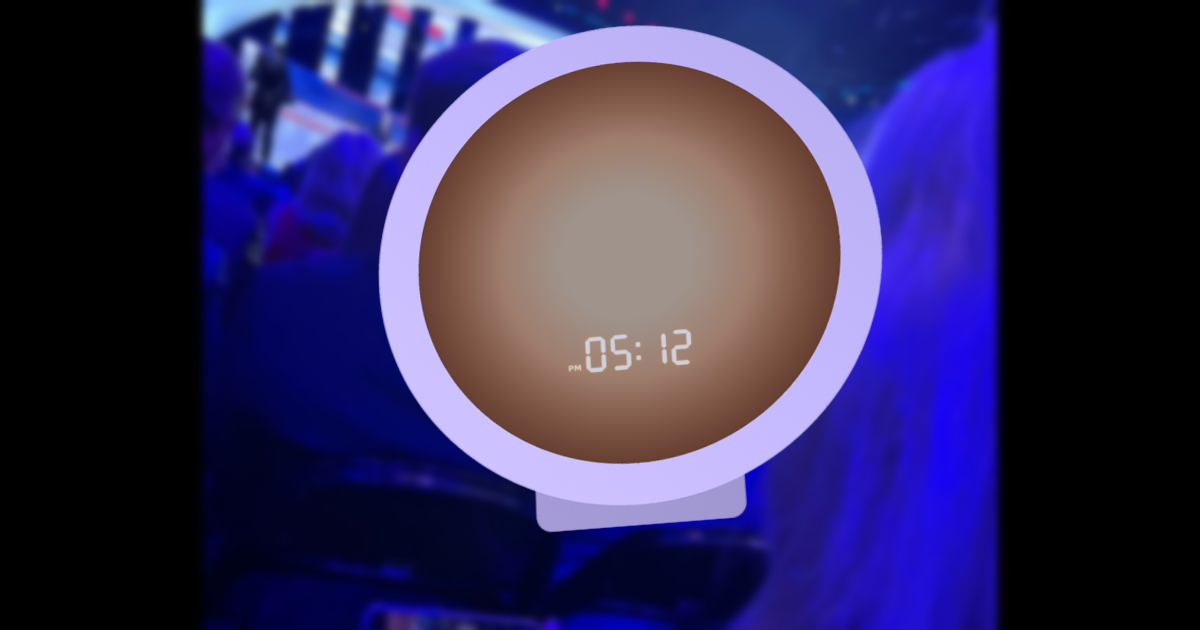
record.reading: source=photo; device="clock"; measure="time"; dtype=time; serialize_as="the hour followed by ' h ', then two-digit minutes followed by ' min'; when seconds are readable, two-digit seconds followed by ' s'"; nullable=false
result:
5 h 12 min
